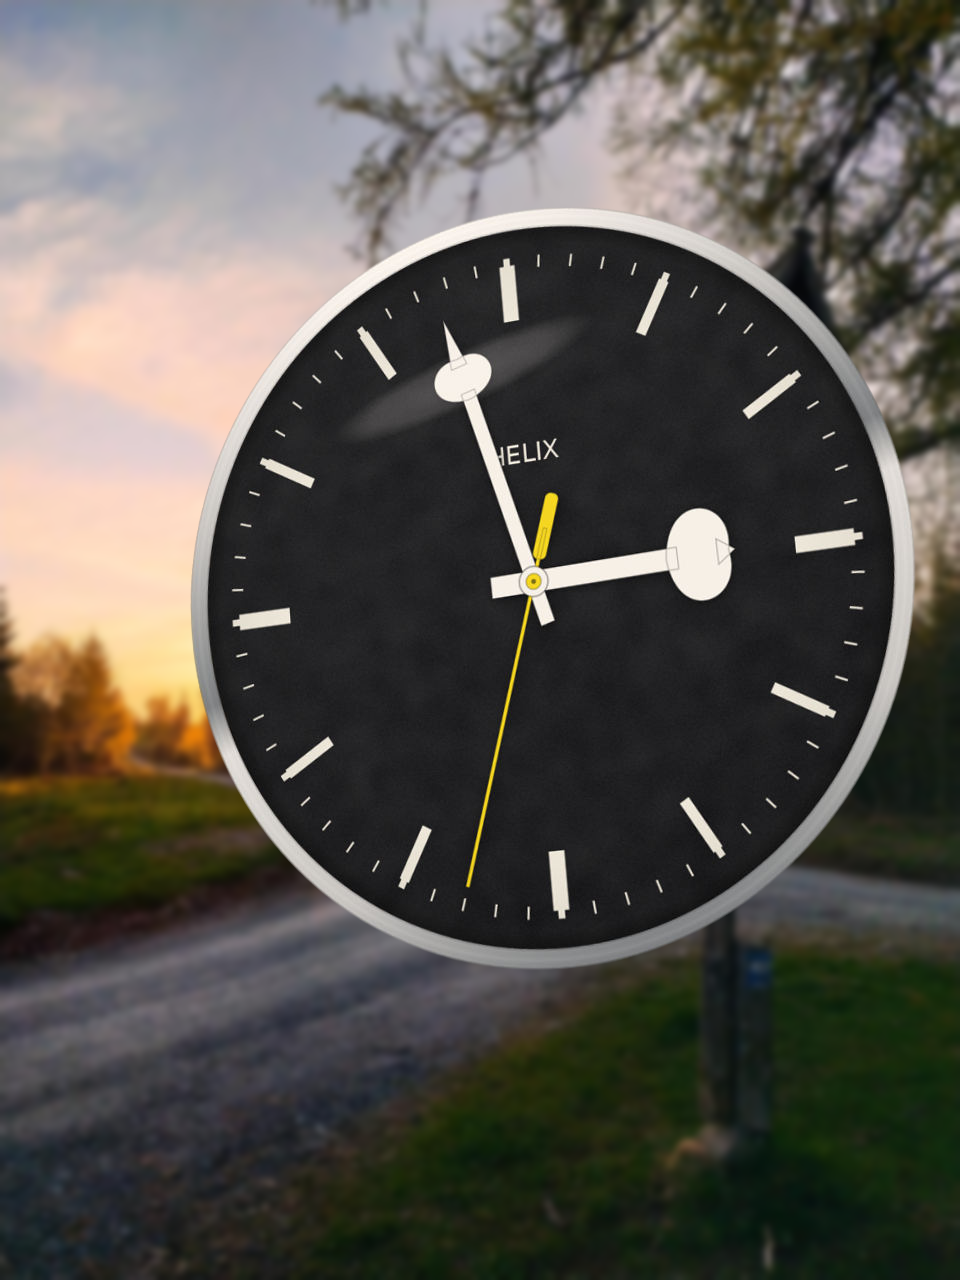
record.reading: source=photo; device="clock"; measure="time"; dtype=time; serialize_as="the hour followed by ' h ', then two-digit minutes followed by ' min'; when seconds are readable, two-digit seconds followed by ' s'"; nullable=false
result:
2 h 57 min 33 s
